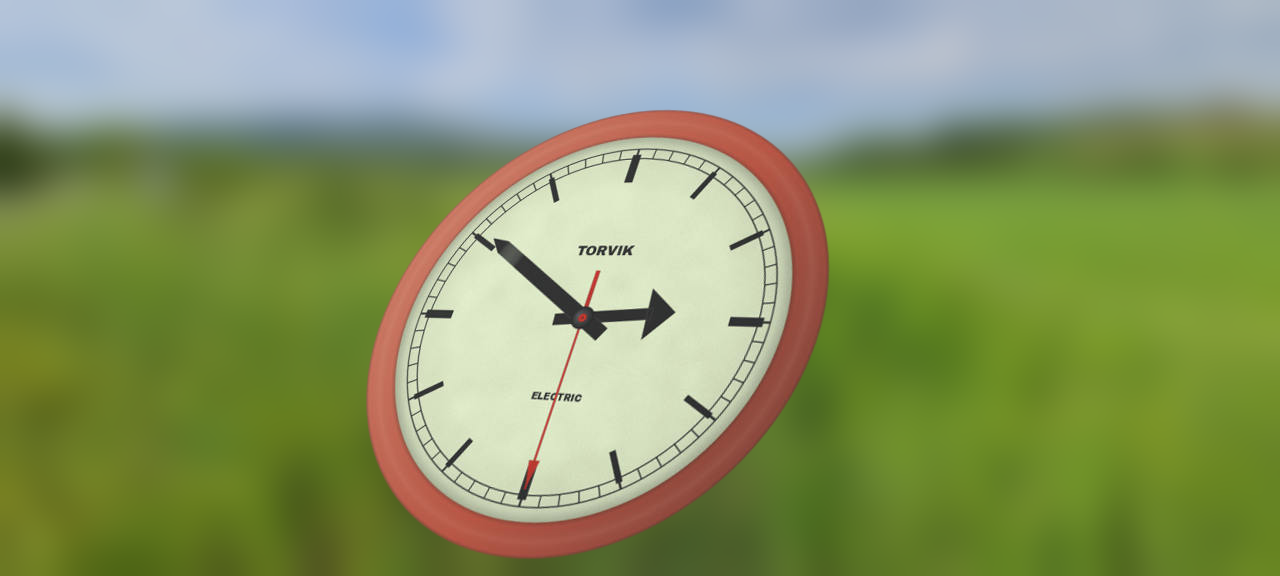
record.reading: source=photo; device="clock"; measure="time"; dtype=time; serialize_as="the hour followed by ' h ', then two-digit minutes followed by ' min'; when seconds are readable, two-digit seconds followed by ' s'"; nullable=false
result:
2 h 50 min 30 s
